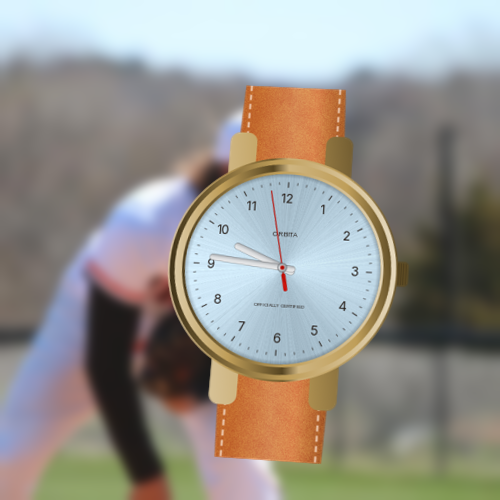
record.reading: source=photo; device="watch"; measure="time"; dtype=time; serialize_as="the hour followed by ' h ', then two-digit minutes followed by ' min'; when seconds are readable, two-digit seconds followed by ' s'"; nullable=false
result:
9 h 45 min 58 s
